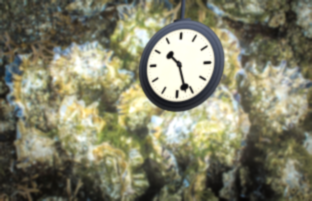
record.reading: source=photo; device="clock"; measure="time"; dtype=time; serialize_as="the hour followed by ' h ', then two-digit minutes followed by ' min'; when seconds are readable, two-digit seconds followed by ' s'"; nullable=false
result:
10 h 27 min
